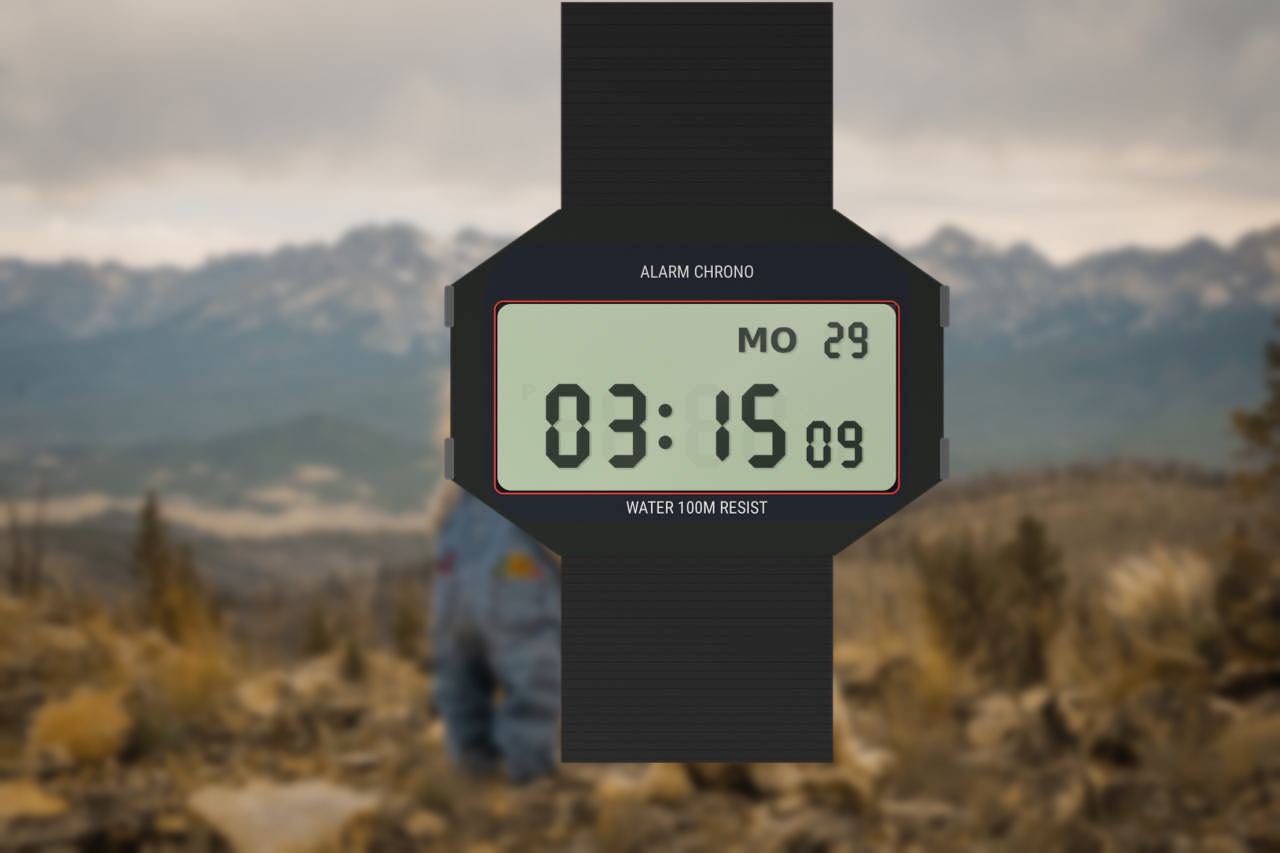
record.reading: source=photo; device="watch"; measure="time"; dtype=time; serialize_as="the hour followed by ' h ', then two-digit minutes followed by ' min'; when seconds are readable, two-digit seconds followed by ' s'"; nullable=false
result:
3 h 15 min 09 s
